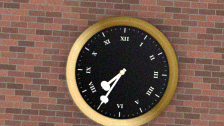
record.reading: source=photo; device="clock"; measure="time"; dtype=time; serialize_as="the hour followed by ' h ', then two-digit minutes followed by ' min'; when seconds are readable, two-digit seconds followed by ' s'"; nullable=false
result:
7 h 35 min
